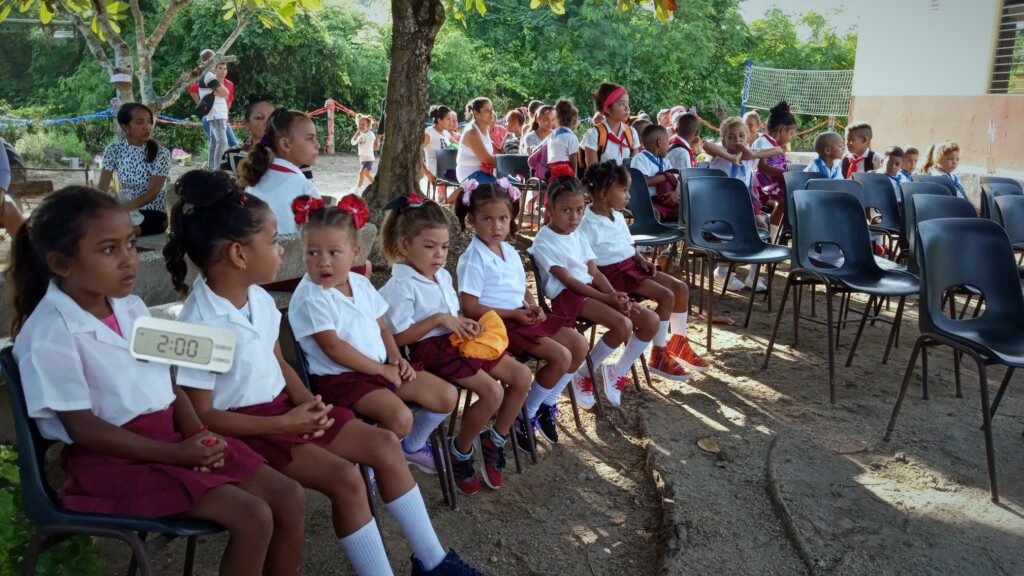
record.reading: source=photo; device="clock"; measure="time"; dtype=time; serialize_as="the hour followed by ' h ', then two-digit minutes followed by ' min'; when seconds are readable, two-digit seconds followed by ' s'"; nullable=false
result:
2 h 00 min
